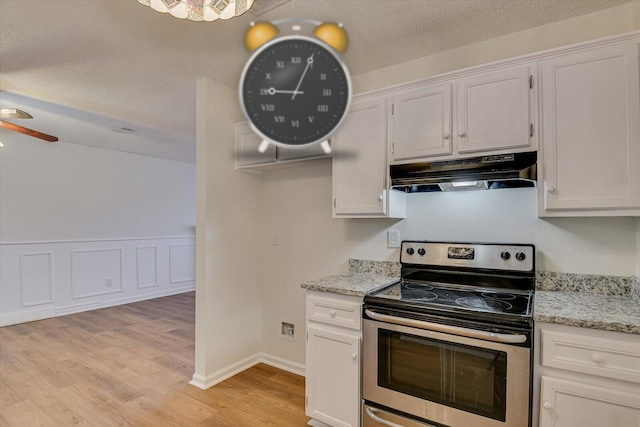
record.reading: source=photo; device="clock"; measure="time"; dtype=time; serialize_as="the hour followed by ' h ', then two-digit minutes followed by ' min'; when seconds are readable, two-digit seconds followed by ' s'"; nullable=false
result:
9 h 04 min
